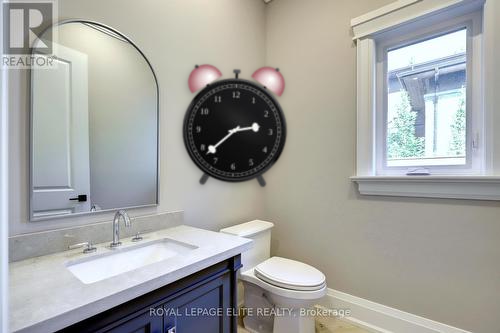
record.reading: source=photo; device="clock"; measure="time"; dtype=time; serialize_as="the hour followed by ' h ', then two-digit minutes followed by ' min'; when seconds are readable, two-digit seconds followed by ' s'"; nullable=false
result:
2 h 38 min
